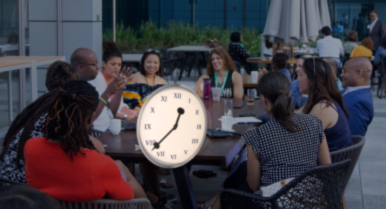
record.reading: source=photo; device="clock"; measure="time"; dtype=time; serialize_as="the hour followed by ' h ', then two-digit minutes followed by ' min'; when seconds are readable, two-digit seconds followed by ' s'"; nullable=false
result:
12 h 38 min
